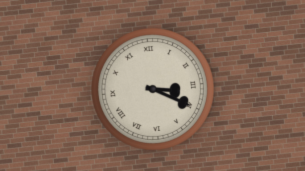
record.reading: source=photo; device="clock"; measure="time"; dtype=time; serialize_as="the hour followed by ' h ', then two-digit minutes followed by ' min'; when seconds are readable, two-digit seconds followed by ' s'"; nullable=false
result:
3 h 20 min
